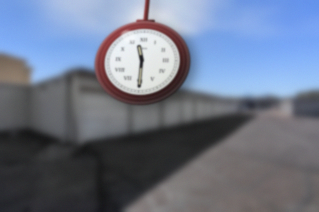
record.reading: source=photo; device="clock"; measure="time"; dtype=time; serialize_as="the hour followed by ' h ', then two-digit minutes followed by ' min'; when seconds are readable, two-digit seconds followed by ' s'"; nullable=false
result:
11 h 30 min
